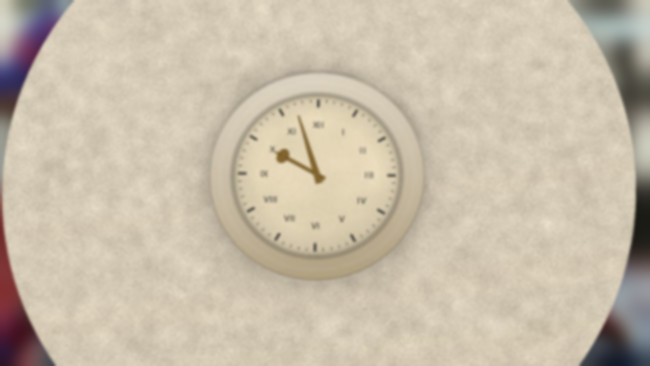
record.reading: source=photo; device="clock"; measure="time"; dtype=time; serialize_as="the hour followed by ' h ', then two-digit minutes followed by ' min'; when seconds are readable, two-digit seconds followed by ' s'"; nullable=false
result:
9 h 57 min
